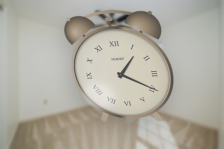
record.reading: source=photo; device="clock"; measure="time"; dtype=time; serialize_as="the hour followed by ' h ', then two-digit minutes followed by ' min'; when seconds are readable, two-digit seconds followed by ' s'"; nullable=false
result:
1 h 20 min
